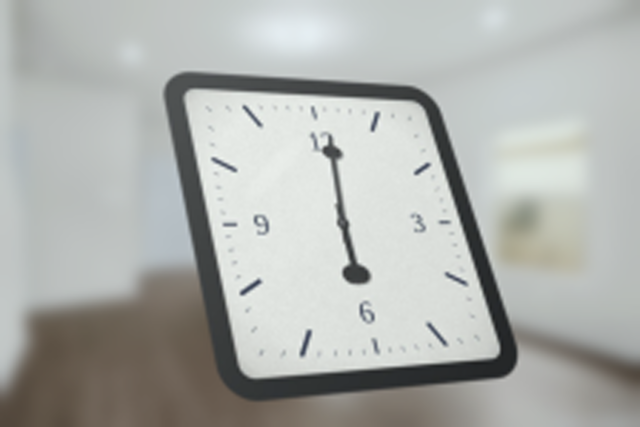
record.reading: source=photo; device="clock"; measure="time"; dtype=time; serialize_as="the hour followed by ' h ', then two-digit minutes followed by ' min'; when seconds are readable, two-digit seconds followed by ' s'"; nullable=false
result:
6 h 01 min
